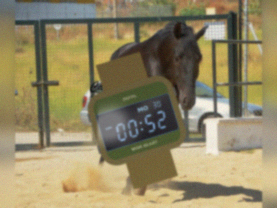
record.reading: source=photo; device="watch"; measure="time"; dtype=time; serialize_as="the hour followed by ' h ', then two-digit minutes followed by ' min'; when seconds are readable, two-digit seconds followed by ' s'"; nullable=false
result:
0 h 52 min
